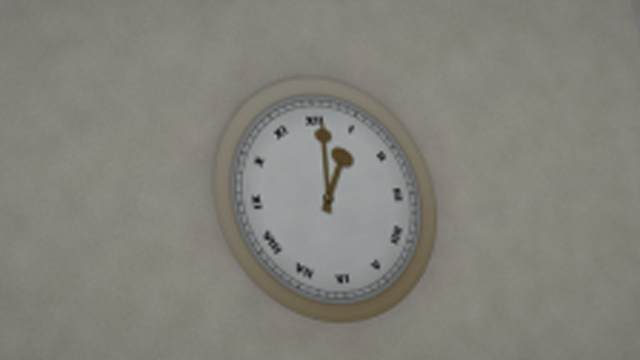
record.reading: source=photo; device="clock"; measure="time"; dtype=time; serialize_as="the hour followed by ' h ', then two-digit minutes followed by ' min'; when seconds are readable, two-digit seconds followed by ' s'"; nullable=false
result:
1 h 01 min
